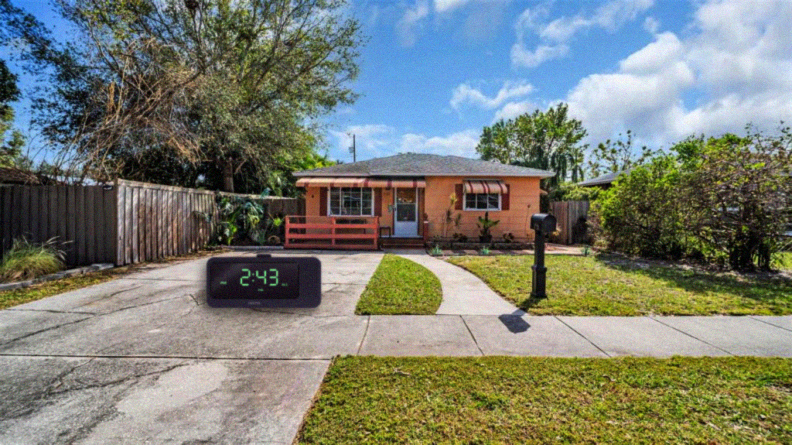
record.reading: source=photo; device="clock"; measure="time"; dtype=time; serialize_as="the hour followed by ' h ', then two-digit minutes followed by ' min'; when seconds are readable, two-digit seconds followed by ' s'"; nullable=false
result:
2 h 43 min
